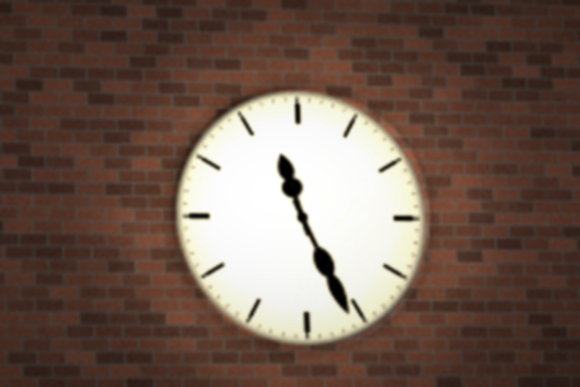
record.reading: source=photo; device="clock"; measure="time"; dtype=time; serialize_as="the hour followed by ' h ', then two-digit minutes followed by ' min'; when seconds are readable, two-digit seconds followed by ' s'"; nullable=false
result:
11 h 26 min
